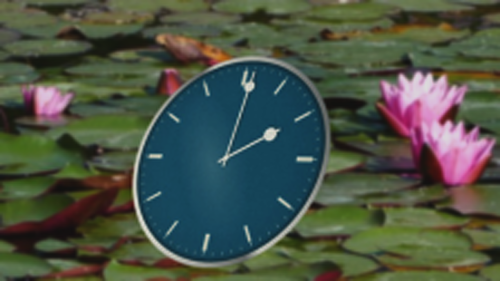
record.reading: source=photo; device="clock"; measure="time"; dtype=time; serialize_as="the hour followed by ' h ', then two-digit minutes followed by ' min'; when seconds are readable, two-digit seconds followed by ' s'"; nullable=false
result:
2 h 01 min
